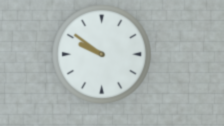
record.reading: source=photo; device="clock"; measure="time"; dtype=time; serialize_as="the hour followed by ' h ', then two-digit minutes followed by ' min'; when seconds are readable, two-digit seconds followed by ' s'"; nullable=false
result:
9 h 51 min
